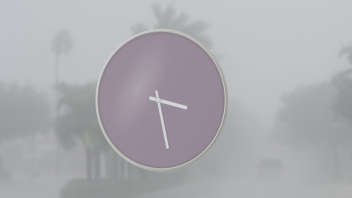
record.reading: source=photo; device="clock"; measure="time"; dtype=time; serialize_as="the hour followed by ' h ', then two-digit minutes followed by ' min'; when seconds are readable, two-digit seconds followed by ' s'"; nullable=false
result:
3 h 28 min
